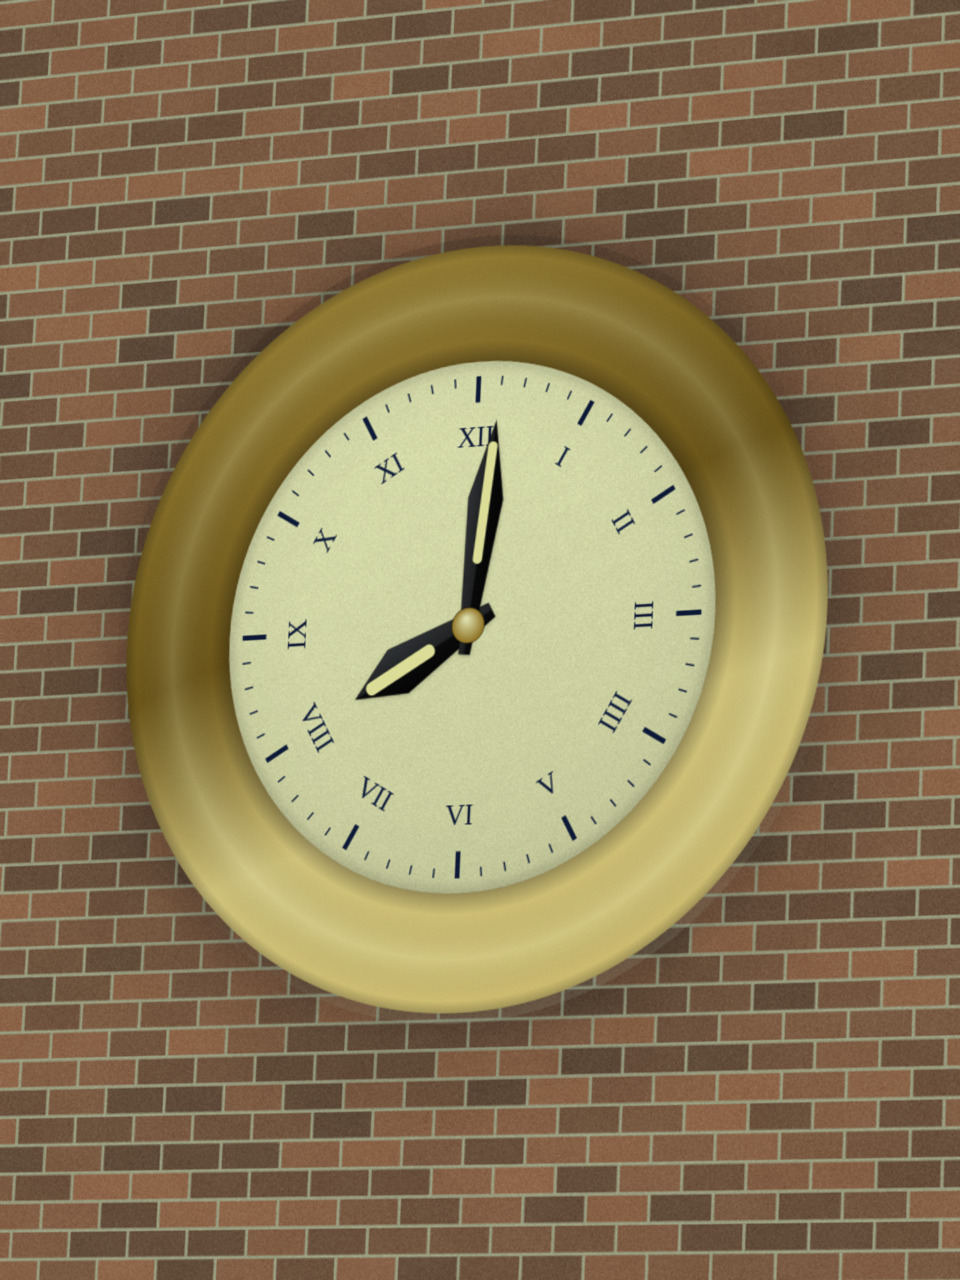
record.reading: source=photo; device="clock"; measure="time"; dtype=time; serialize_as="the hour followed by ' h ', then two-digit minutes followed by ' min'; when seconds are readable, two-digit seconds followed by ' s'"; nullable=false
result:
8 h 01 min
